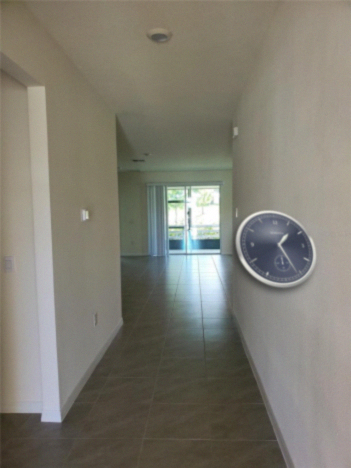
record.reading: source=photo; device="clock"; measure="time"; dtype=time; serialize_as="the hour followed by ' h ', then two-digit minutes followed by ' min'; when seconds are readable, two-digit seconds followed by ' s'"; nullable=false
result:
1 h 26 min
